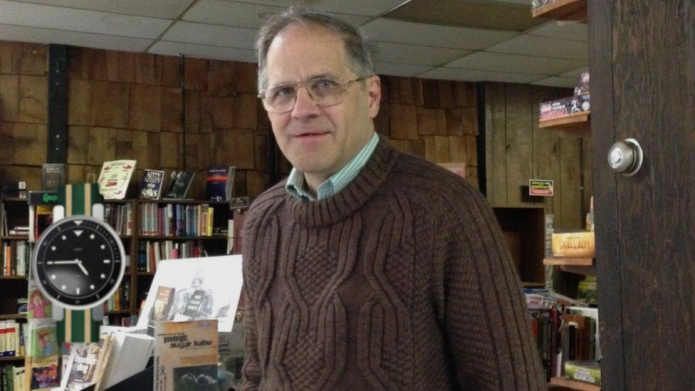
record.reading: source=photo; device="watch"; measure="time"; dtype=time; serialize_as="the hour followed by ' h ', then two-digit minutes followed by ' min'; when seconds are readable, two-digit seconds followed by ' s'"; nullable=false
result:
4 h 45 min
